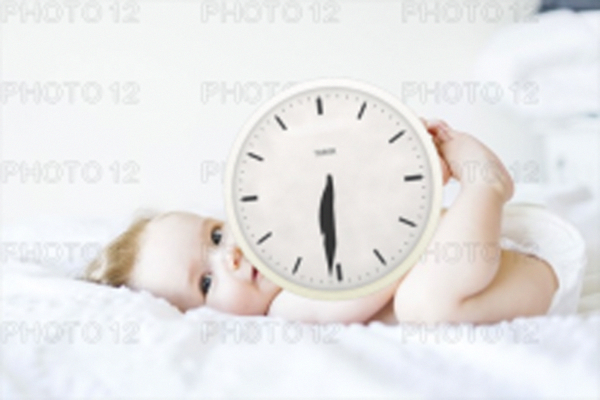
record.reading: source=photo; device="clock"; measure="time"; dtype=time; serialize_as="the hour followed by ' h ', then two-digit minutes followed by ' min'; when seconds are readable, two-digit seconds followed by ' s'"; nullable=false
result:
6 h 31 min
